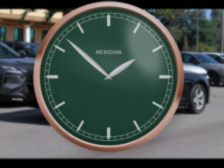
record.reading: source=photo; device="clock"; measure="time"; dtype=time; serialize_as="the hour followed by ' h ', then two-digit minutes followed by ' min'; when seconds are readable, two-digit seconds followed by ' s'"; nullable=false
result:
1 h 52 min
